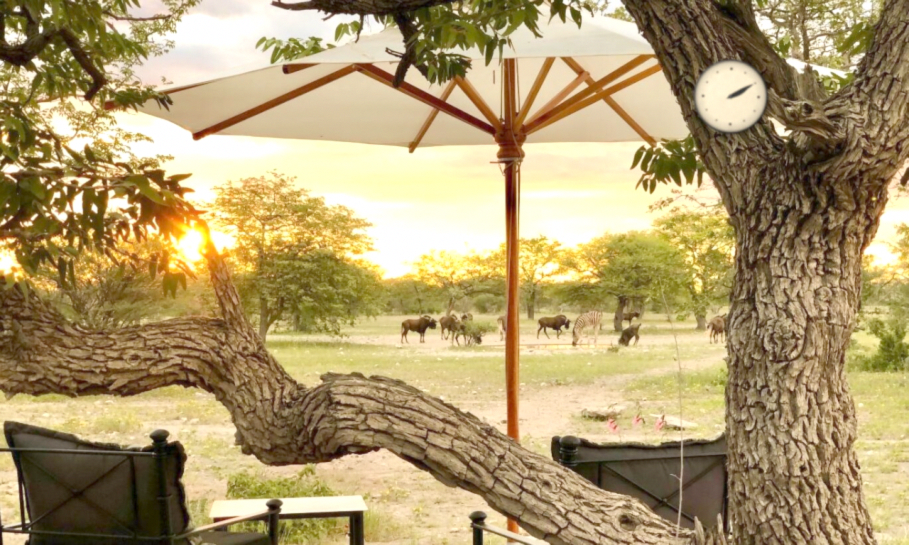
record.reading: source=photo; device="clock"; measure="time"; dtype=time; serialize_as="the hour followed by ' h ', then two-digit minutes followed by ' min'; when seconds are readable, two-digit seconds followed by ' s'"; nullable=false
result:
2 h 10 min
